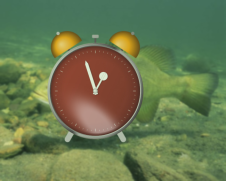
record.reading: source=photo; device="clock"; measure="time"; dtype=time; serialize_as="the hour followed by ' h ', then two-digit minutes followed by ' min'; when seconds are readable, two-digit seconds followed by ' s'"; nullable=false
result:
12 h 57 min
